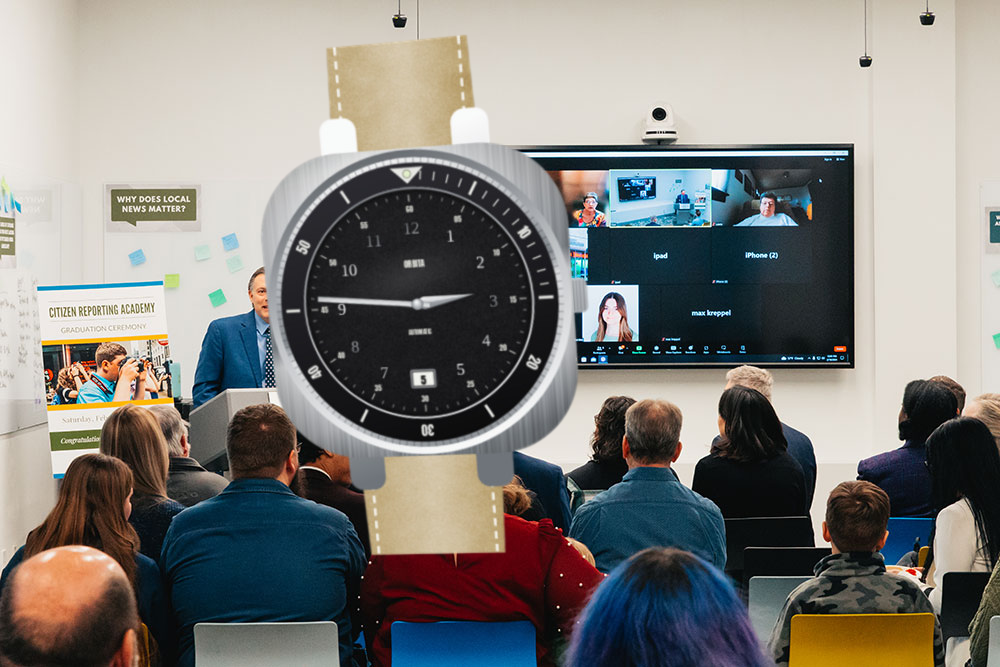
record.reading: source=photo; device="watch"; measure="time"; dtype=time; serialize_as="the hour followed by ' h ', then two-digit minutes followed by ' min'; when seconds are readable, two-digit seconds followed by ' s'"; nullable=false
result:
2 h 46 min
